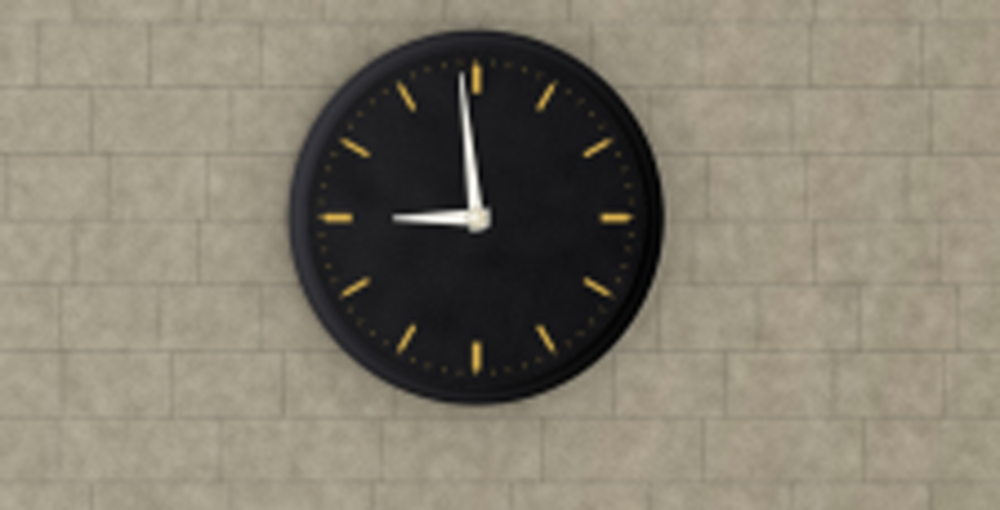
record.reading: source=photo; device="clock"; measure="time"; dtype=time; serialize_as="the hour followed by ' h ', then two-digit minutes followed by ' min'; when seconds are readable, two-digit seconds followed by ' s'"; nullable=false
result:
8 h 59 min
